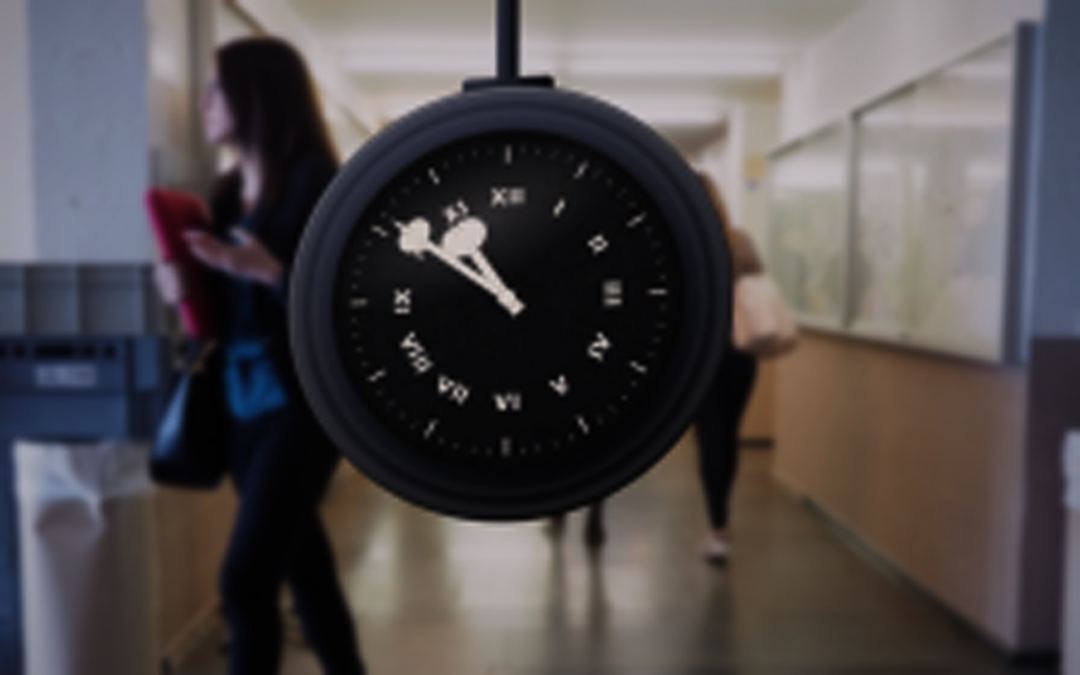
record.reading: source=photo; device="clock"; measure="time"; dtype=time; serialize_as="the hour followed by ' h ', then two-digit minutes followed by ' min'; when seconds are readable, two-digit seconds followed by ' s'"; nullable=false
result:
10 h 51 min
